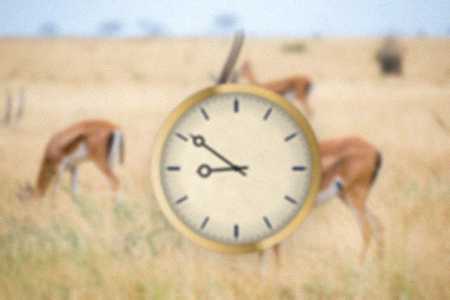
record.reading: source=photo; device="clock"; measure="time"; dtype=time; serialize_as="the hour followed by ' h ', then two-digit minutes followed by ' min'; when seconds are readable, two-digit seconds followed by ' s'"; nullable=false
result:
8 h 51 min
